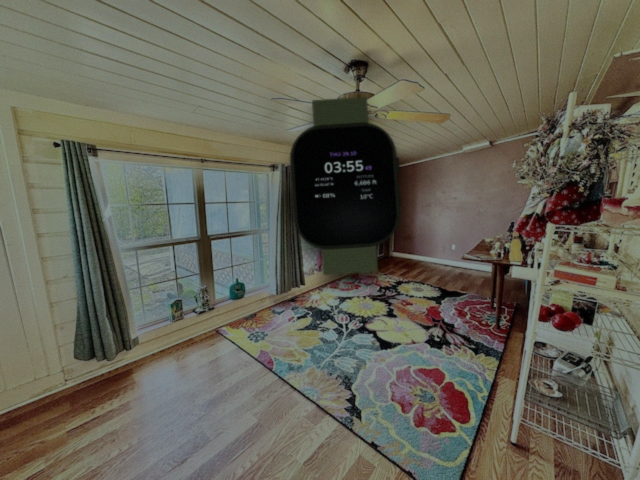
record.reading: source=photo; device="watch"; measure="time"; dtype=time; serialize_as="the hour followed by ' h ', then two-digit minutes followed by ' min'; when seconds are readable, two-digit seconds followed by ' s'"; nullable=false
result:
3 h 55 min
